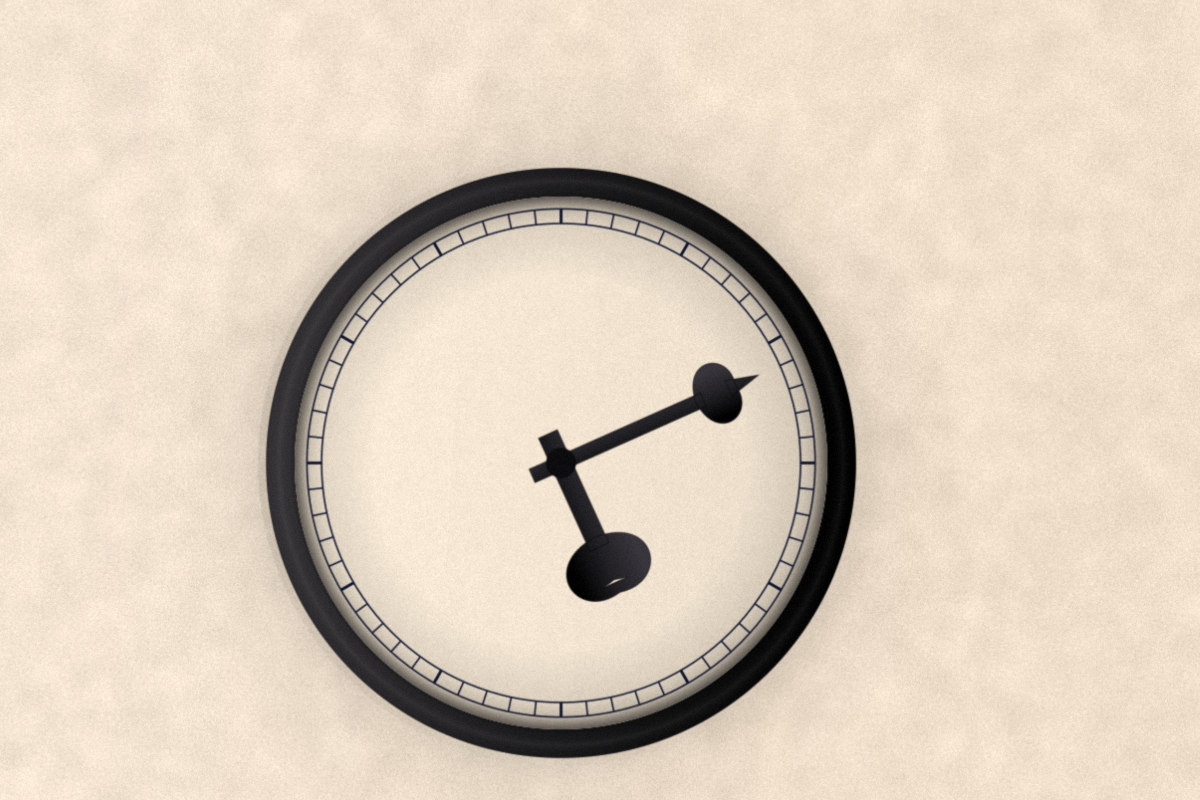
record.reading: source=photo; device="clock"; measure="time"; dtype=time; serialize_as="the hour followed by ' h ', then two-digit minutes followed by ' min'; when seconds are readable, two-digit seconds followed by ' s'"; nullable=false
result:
5 h 11 min
